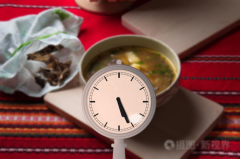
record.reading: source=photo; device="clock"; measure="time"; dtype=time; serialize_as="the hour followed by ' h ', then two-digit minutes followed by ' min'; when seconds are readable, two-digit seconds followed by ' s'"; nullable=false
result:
5 h 26 min
